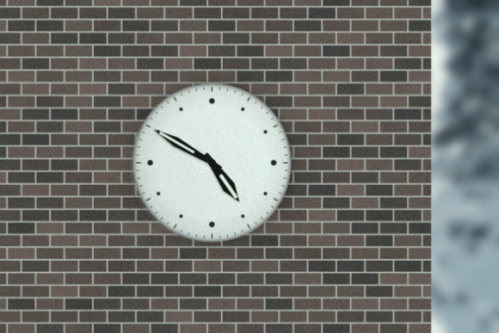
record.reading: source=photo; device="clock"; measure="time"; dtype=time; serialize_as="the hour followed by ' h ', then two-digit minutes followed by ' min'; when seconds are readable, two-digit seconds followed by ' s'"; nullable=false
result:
4 h 50 min
